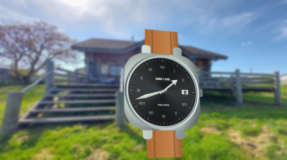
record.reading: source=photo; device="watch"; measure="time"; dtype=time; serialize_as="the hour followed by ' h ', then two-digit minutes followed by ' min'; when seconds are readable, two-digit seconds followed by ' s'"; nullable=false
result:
1 h 42 min
